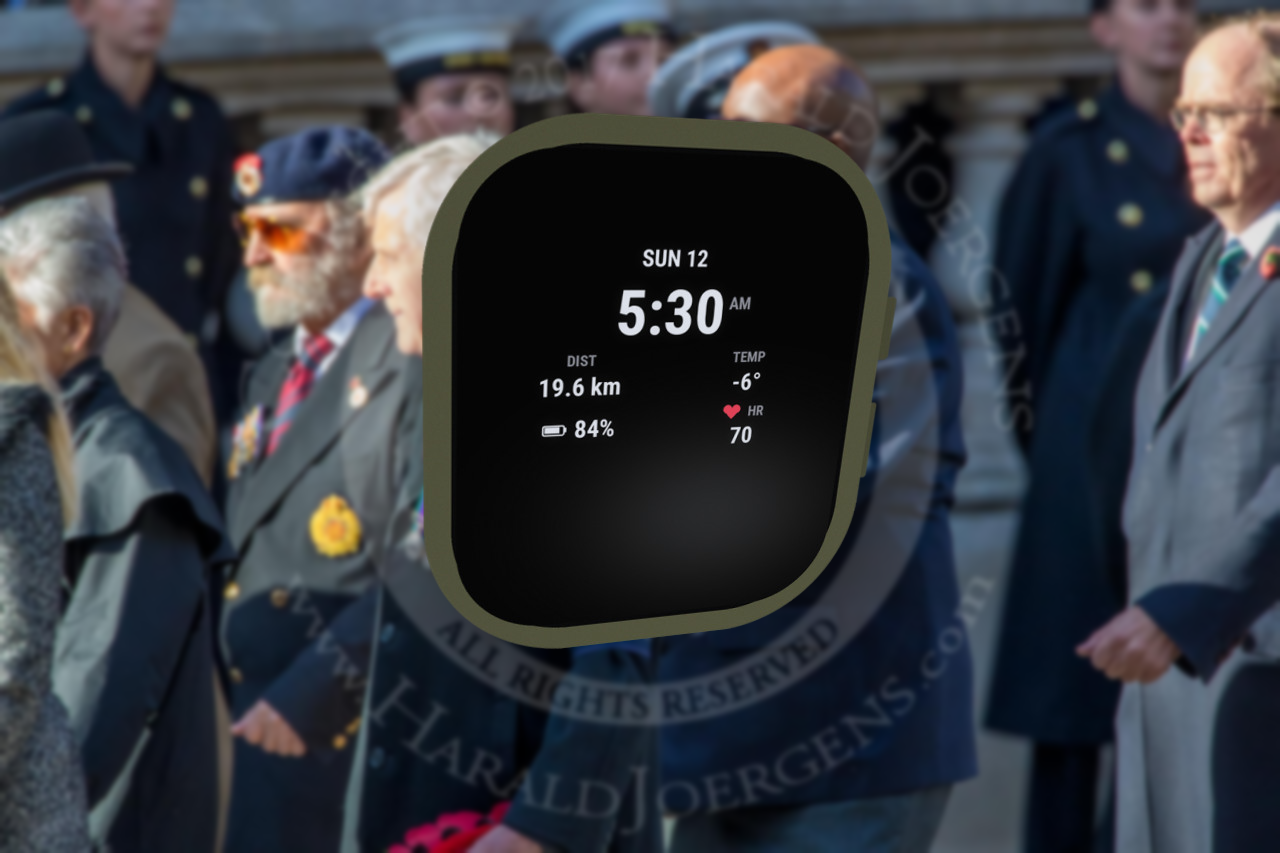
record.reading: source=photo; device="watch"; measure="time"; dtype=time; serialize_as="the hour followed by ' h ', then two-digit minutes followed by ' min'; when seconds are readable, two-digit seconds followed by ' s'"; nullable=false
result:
5 h 30 min
